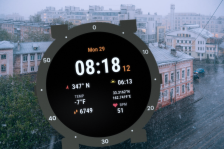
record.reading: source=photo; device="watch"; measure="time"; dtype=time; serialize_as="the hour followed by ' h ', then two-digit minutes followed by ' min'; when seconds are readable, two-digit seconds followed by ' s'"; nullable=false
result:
8 h 18 min
